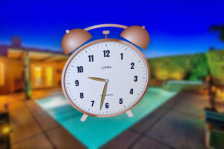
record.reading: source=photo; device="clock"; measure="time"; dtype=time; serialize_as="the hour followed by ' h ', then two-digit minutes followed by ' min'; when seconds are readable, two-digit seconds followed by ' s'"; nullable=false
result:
9 h 32 min
